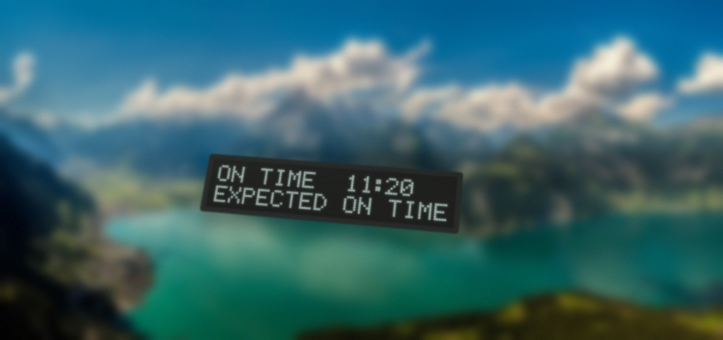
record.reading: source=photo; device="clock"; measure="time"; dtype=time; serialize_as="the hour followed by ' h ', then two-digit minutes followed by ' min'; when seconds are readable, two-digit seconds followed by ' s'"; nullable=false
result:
11 h 20 min
